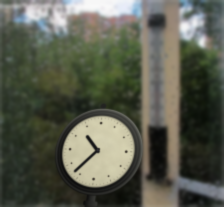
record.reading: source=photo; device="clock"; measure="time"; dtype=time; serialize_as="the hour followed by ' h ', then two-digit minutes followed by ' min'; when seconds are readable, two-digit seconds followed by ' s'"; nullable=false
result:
10 h 37 min
